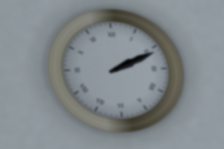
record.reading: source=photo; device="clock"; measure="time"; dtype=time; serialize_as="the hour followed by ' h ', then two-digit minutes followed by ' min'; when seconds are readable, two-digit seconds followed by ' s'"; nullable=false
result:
2 h 11 min
